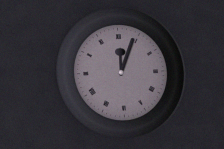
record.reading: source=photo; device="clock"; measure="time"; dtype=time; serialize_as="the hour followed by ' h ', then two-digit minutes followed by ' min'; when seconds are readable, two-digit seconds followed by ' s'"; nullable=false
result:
12 h 04 min
